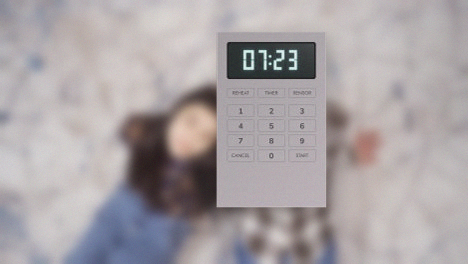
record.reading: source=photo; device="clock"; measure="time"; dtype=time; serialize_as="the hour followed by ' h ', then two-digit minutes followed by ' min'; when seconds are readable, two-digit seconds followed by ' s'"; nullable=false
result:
7 h 23 min
